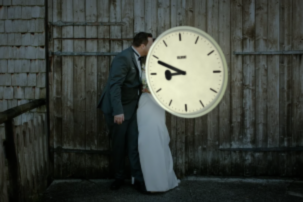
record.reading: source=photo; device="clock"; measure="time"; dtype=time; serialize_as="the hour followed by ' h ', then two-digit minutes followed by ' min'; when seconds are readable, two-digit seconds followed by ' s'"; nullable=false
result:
8 h 49 min
